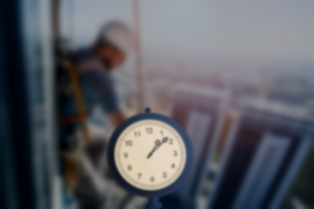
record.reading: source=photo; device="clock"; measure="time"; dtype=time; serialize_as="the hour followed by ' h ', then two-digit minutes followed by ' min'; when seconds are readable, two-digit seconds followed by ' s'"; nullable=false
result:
1 h 08 min
